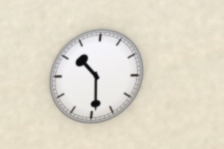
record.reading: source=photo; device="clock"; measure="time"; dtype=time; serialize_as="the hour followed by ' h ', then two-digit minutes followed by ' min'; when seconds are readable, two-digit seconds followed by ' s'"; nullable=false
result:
10 h 29 min
